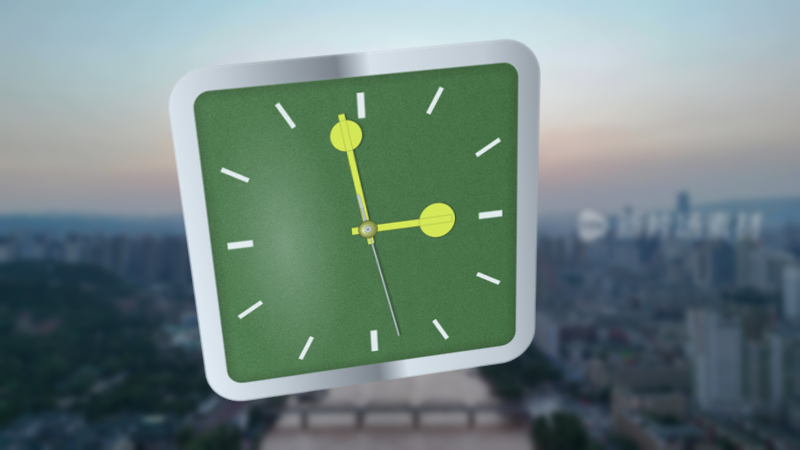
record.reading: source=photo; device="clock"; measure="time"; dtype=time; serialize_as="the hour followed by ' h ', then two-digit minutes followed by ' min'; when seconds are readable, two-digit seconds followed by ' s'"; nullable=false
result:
2 h 58 min 28 s
